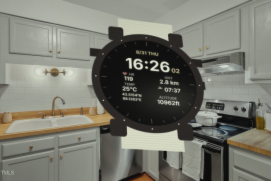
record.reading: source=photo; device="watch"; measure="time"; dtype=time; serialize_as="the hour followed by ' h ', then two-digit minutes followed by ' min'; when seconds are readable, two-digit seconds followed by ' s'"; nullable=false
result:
16 h 26 min
